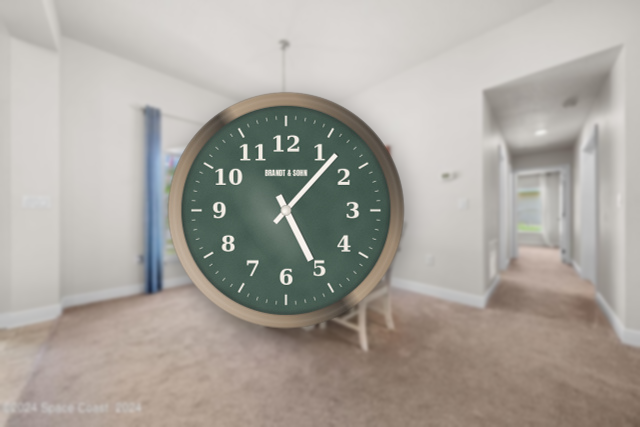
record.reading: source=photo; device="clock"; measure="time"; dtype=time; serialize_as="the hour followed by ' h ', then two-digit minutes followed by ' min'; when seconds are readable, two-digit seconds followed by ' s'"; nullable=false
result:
5 h 07 min
